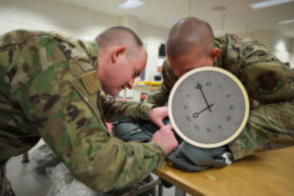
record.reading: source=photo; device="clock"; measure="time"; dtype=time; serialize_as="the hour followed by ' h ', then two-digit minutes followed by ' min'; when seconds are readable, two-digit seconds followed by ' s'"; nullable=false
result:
7 h 56 min
